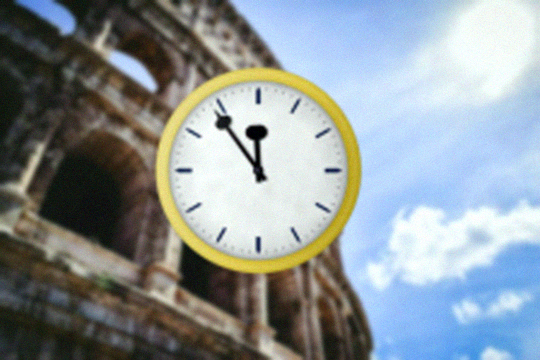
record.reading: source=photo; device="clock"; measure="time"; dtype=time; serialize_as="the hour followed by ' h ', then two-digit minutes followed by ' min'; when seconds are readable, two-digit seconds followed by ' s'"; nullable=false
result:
11 h 54 min
